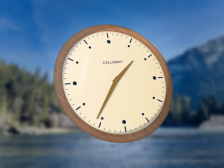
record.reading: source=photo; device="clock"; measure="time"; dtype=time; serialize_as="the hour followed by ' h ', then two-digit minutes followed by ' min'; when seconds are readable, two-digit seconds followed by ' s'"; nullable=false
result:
1 h 36 min
